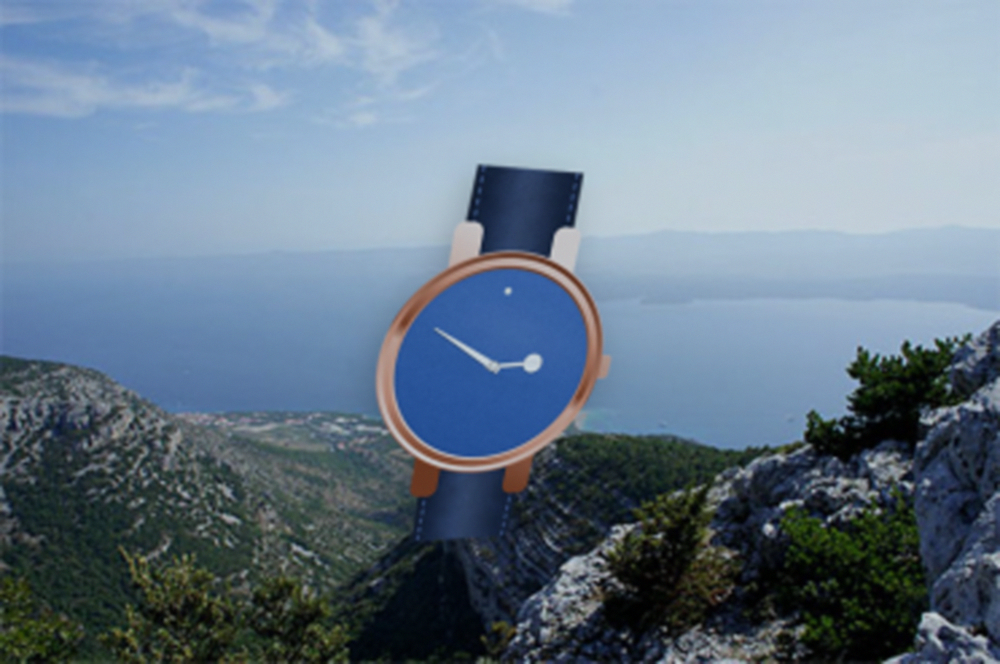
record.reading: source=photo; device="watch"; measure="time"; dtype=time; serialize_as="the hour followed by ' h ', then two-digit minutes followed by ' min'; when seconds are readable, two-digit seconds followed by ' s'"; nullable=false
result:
2 h 50 min
